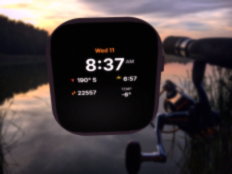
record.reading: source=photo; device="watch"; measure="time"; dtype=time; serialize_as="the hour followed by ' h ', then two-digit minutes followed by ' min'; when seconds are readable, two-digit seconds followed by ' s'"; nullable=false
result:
8 h 37 min
